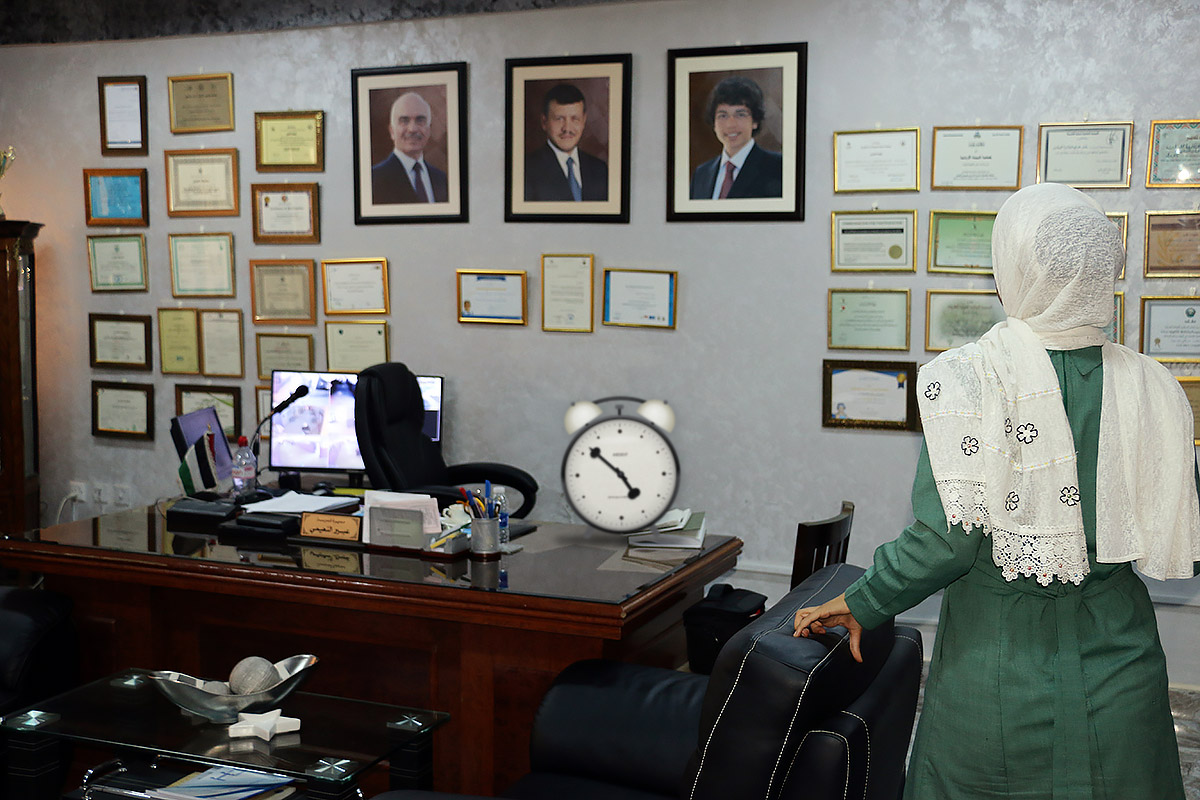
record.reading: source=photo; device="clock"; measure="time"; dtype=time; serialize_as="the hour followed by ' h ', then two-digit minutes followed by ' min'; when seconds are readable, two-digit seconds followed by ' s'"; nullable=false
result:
4 h 52 min
